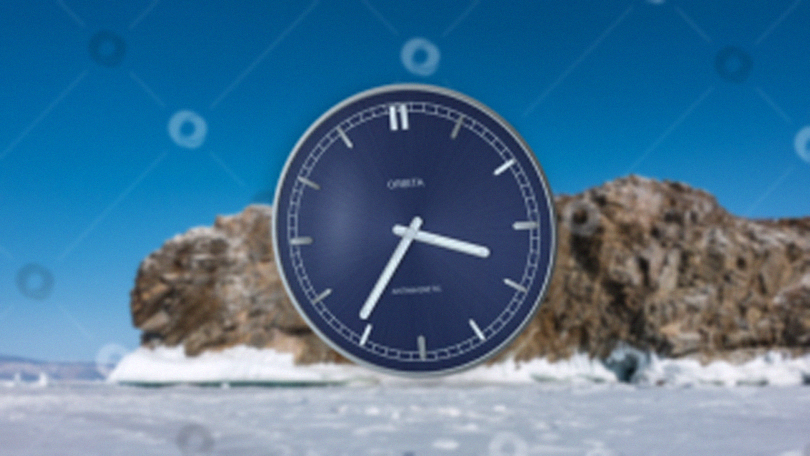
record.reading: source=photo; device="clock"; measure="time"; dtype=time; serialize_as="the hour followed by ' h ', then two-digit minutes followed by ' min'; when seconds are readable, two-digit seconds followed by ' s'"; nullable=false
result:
3 h 36 min
